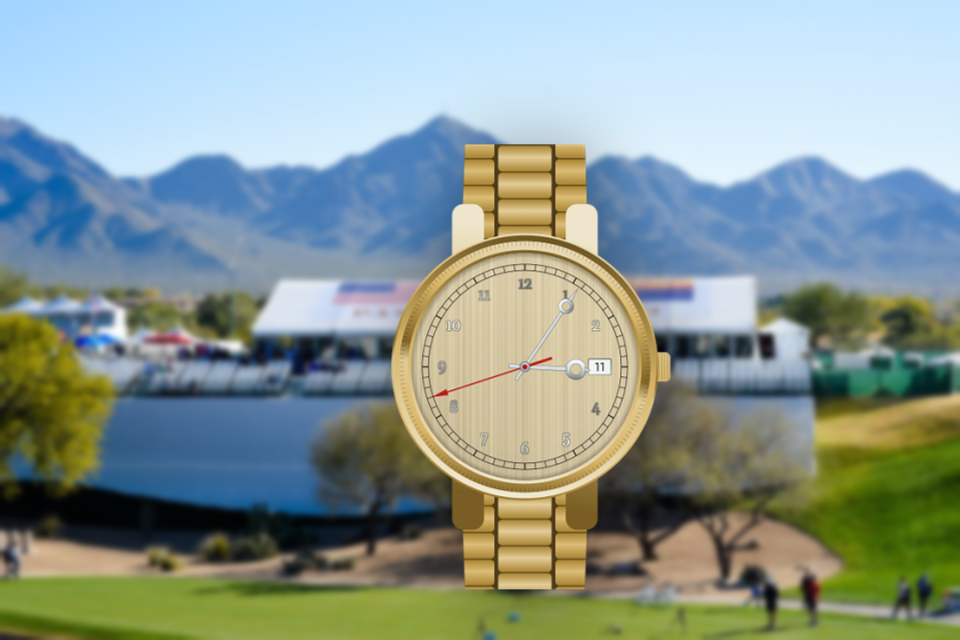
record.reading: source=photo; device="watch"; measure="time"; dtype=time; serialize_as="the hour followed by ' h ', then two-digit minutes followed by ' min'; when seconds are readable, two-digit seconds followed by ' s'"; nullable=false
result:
3 h 05 min 42 s
